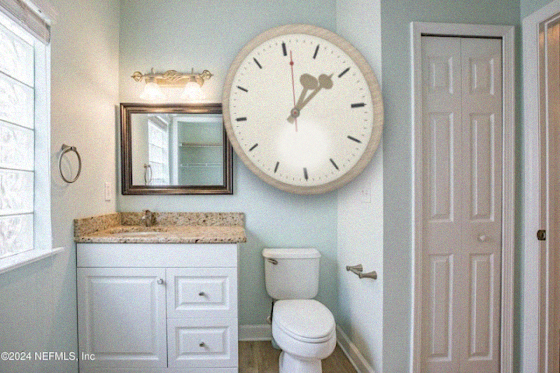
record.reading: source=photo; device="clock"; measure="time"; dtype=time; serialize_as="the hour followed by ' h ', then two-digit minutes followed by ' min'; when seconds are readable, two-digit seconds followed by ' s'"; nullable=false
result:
1 h 09 min 01 s
